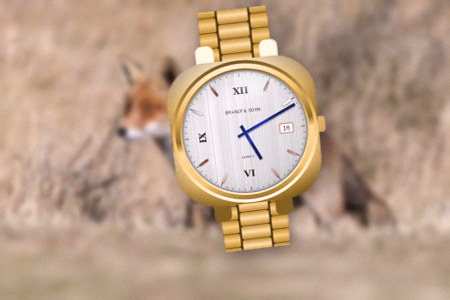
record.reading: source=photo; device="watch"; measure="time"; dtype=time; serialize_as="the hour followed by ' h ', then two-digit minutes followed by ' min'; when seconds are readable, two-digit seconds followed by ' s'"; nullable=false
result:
5 h 11 min
